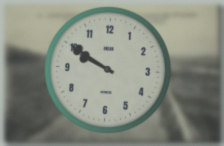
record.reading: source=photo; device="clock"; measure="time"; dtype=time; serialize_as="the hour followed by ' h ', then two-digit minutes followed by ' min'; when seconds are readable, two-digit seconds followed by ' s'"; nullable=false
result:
9 h 50 min
